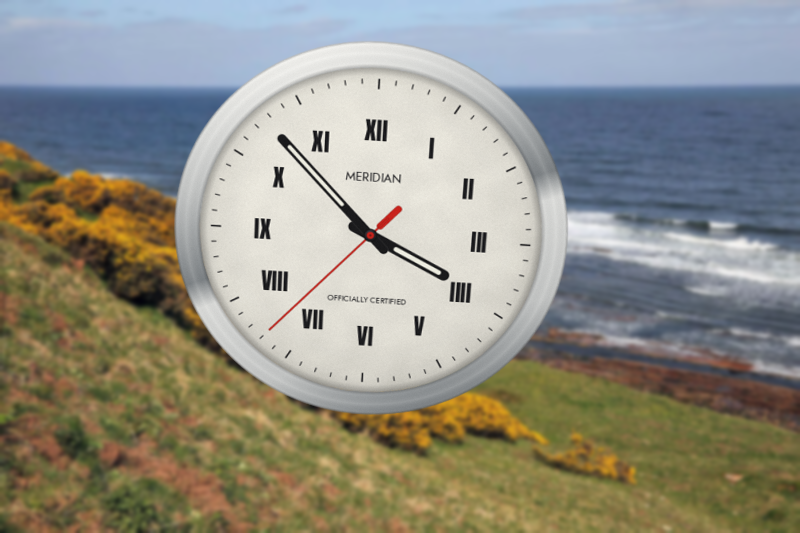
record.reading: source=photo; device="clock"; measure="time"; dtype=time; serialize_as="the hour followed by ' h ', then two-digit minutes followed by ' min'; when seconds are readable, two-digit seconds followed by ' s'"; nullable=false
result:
3 h 52 min 37 s
